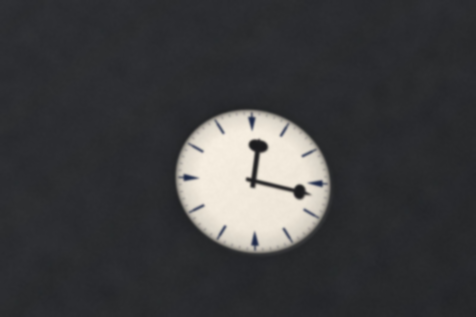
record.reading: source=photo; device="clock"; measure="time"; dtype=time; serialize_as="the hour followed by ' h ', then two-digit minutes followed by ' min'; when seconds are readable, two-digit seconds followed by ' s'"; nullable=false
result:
12 h 17 min
